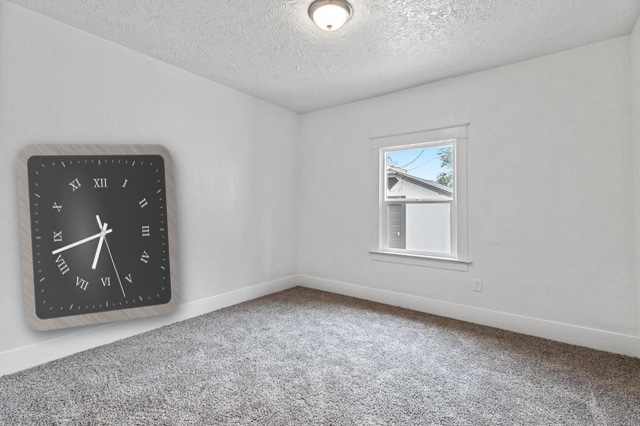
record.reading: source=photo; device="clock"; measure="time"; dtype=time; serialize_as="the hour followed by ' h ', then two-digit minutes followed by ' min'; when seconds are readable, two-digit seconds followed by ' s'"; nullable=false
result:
6 h 42 min 27 s
